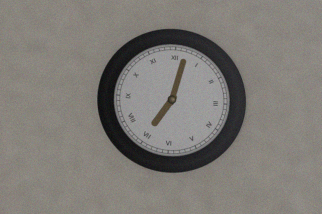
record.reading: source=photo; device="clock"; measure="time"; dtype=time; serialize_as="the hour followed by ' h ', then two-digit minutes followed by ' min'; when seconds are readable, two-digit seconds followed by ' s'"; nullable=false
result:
7 h 02 min
